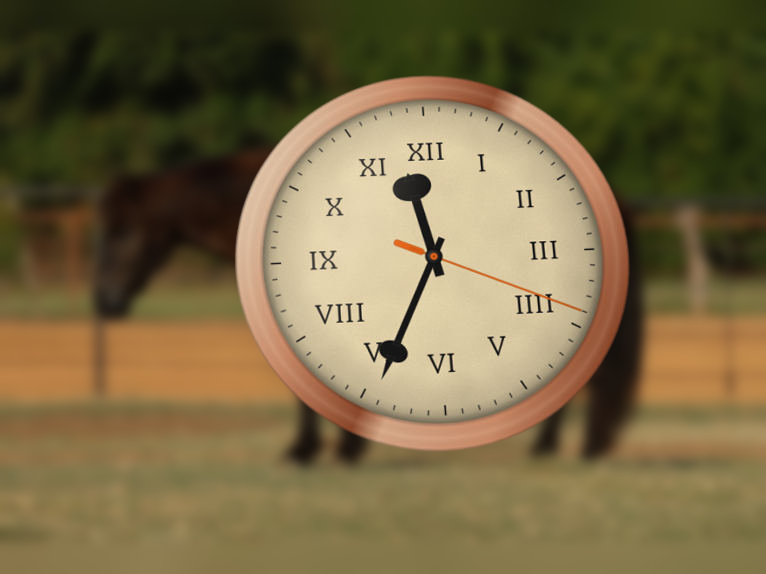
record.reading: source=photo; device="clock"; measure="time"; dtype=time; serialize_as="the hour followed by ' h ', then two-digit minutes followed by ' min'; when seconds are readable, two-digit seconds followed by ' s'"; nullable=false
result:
11 h 34 min 19 s
